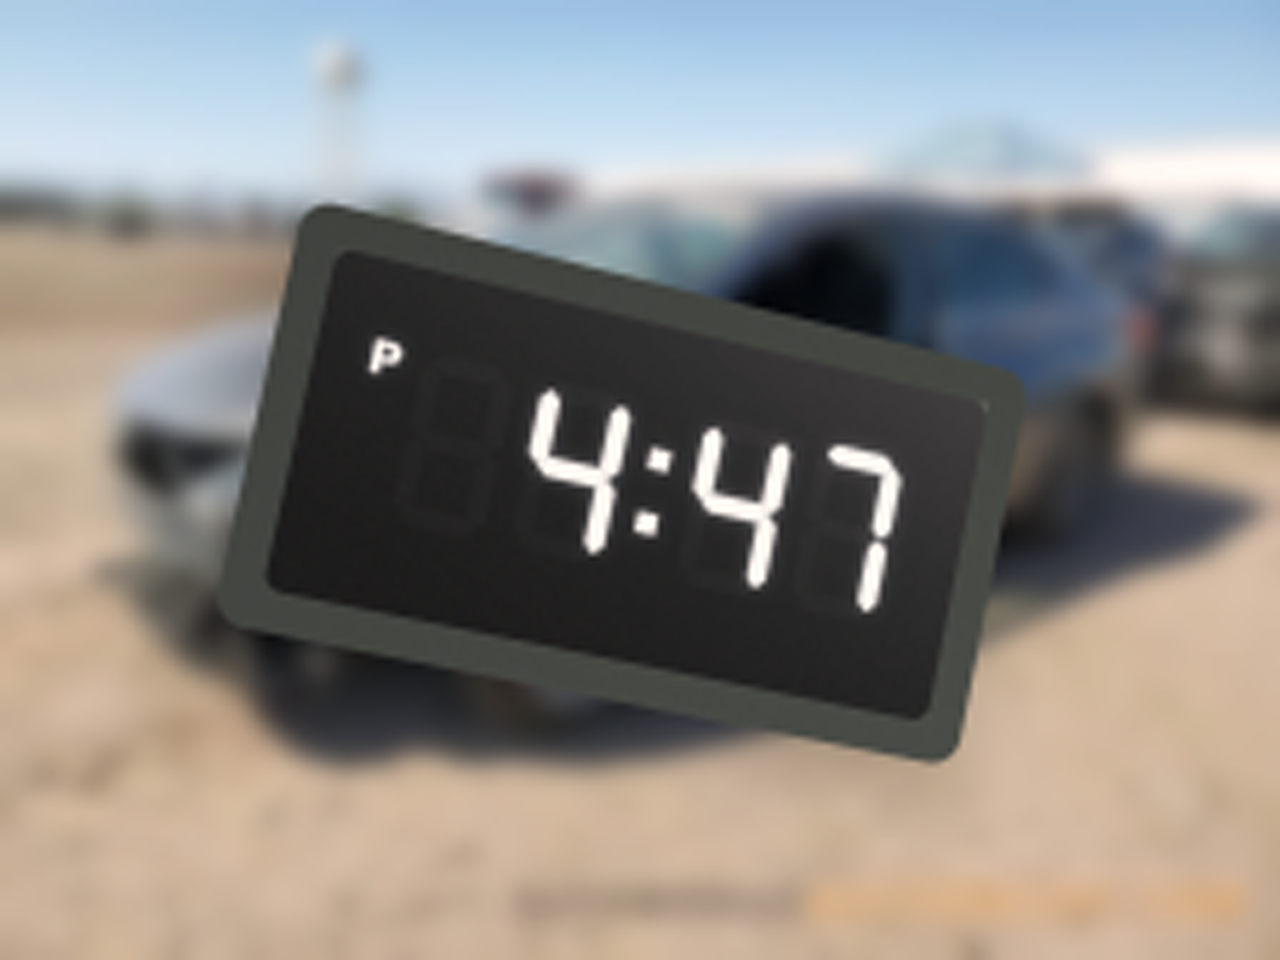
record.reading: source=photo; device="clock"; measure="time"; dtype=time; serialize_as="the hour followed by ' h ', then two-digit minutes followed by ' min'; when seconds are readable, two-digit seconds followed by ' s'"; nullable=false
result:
4 h 47 min
